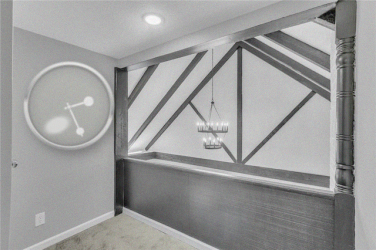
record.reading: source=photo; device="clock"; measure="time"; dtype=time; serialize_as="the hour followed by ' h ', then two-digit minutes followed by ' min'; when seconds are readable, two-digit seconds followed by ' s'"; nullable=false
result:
2 h 26 min
